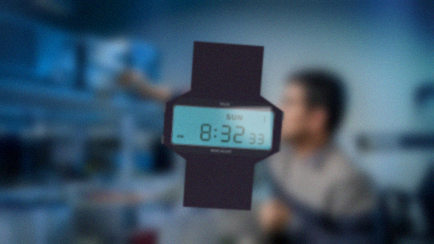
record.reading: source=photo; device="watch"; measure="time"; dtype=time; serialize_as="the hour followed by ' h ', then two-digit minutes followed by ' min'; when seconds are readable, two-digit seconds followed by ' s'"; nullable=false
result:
8 h 32 min 33 s
